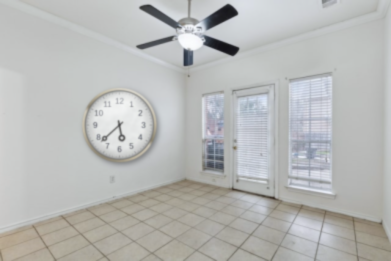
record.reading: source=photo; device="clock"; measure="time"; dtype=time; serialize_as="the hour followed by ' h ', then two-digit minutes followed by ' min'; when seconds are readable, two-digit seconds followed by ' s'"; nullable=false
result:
5 h 38 min
